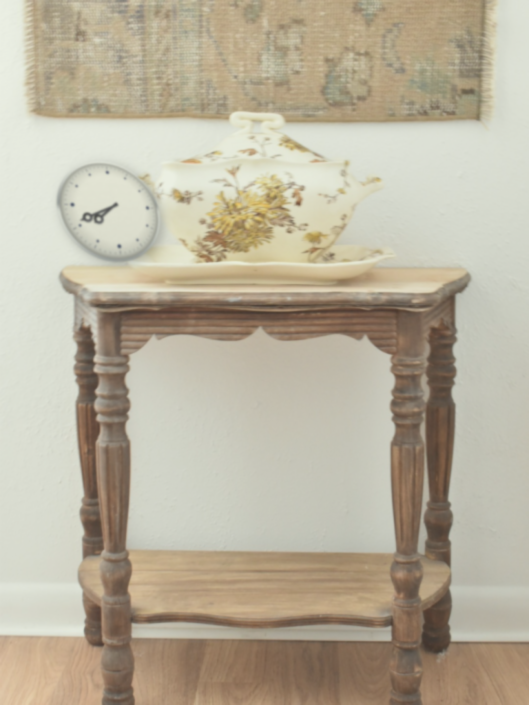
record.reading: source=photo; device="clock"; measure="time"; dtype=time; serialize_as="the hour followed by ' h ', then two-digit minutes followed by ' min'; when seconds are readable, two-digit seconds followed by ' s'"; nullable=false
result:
7 h 41 min
